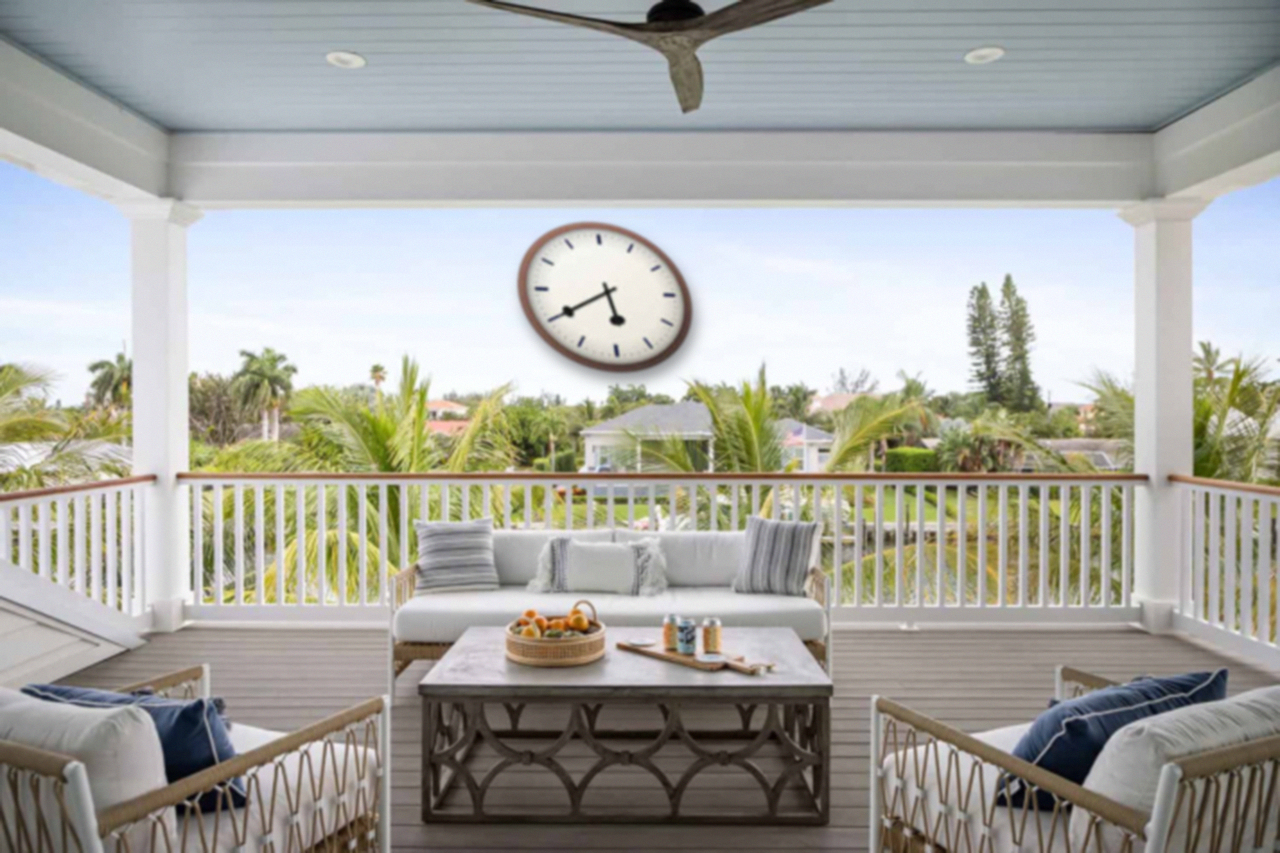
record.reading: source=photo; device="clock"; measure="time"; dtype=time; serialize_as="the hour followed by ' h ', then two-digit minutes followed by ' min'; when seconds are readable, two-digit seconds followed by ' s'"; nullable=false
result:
5 h 40 min
